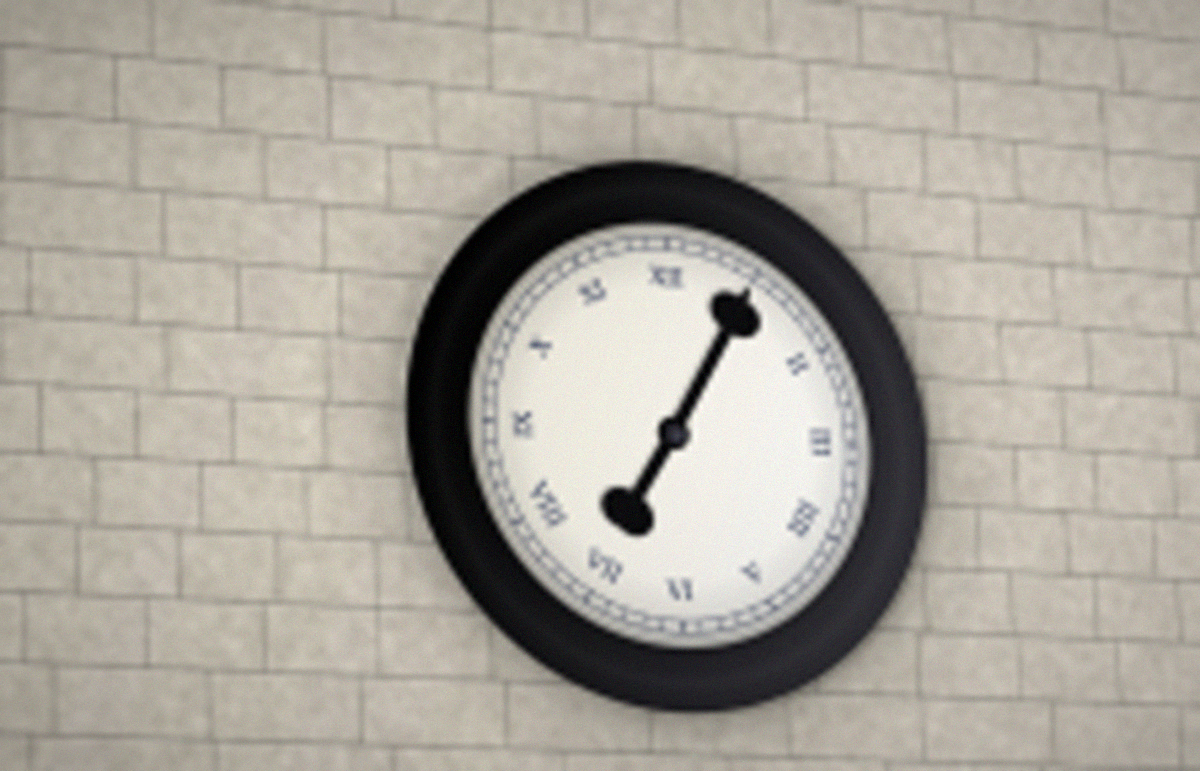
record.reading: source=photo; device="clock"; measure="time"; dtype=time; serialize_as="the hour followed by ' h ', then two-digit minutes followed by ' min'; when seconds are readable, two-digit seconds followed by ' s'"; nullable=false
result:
7 h 05 min
